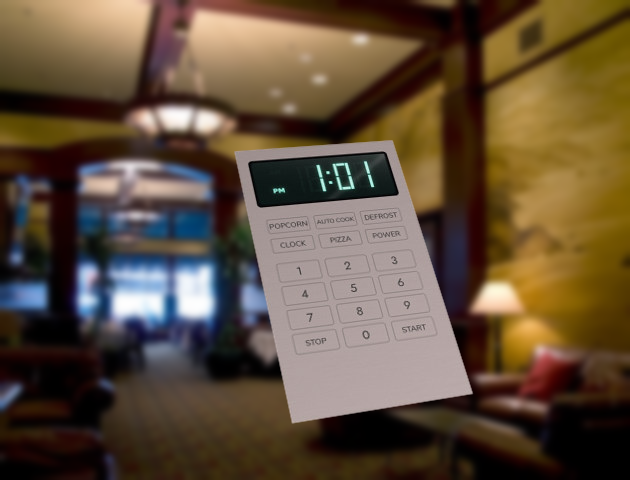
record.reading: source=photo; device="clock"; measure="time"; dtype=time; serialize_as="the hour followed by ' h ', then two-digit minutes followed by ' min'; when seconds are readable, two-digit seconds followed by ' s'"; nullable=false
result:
1 h 01 min
